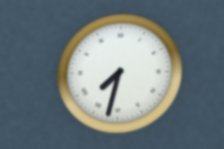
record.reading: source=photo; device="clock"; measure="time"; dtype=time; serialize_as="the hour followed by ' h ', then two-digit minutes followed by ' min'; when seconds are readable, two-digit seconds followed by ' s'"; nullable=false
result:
7 h 32 min
